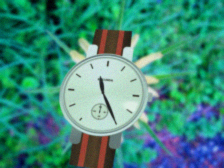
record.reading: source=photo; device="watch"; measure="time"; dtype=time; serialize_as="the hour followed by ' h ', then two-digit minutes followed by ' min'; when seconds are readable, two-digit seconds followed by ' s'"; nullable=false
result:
11 h 25 min
